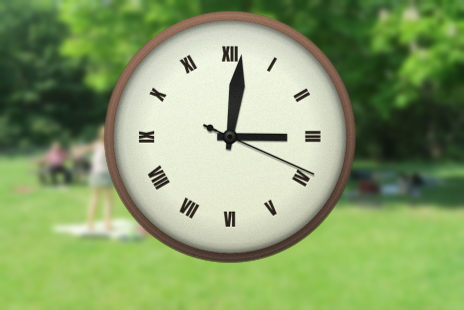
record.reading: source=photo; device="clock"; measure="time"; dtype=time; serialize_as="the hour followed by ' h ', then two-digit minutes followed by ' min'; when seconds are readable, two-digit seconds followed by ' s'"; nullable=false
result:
3 h 01 min 19 s
